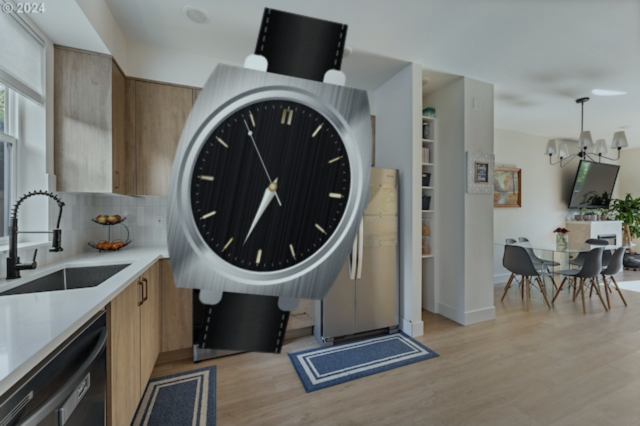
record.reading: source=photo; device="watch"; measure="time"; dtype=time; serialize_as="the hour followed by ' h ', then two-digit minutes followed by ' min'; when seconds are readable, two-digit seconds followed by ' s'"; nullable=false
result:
6 h 32 min 54 s
